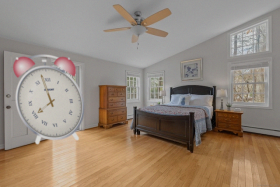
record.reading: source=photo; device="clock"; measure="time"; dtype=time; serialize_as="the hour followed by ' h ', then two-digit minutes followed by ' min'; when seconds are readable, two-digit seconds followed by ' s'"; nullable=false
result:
7 h 58 min
